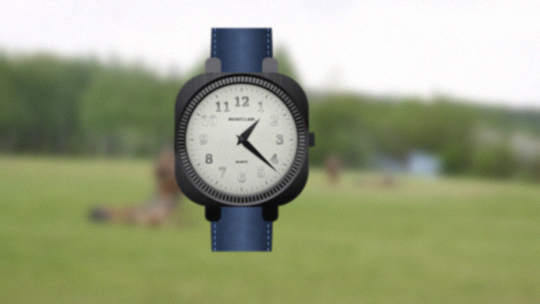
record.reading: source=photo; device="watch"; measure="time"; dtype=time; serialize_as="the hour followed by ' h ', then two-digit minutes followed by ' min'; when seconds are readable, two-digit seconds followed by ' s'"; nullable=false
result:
1 h 22 min
